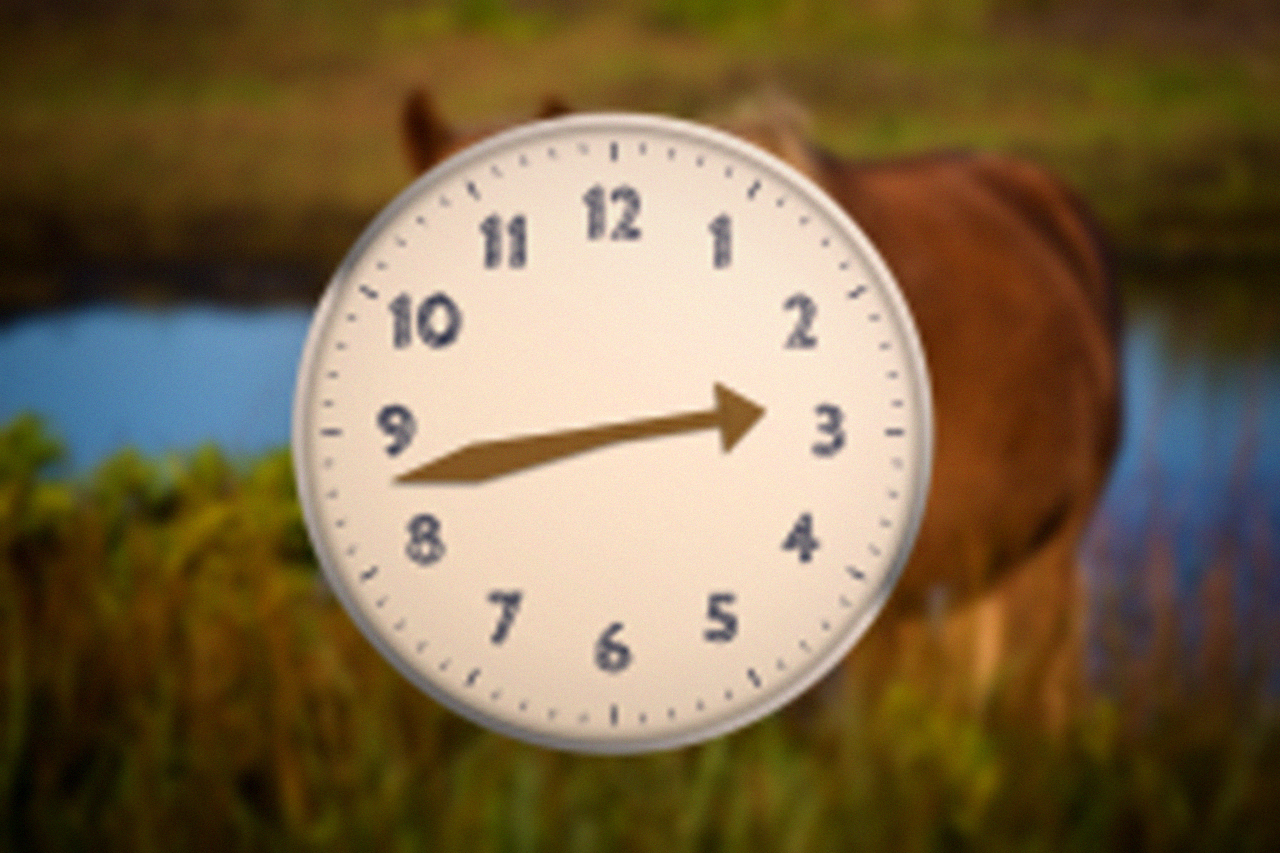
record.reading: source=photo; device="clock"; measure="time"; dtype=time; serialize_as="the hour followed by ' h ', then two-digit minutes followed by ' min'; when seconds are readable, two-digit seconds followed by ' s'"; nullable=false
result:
2 h 43 min
